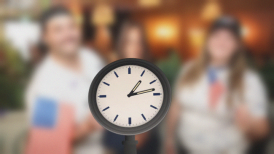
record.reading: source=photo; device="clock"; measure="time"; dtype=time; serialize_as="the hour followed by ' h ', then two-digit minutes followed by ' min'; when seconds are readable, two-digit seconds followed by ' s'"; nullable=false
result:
1 h 13 min
